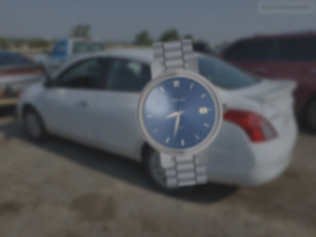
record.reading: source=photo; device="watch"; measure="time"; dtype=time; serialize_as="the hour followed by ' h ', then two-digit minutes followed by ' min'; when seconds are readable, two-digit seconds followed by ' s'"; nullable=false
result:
8 h 33 min
